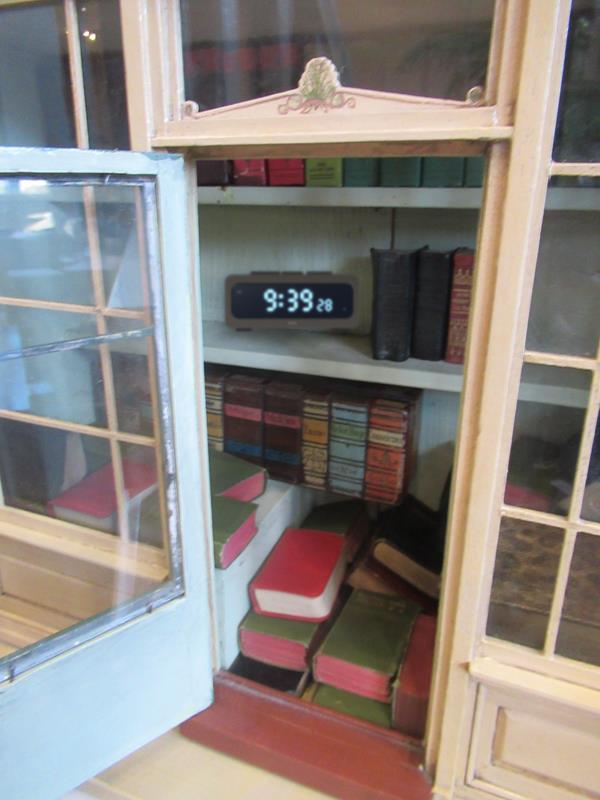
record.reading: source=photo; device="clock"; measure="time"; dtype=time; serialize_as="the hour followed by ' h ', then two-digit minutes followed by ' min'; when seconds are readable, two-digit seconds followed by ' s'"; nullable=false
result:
9 h 39 min 28 s
